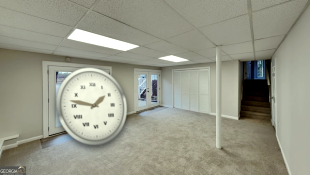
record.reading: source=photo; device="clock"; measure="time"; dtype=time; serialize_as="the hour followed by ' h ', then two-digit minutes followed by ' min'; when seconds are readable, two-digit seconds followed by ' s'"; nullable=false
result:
1 h 47 min
